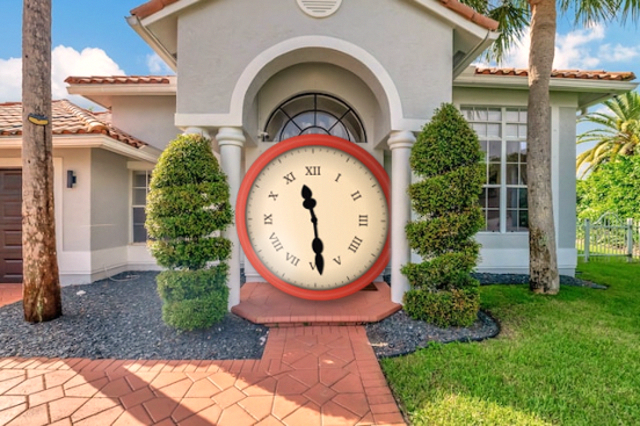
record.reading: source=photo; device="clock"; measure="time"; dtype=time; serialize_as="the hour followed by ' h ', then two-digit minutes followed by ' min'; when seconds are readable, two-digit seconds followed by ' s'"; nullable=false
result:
11 h 29 min
